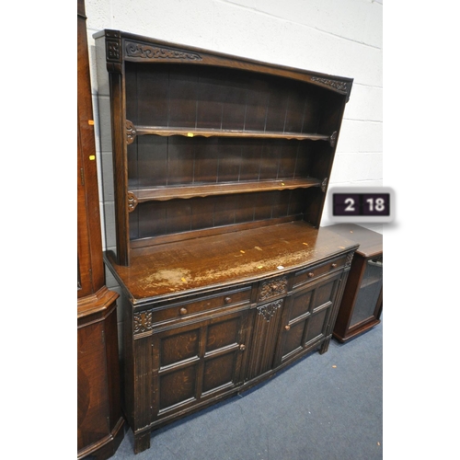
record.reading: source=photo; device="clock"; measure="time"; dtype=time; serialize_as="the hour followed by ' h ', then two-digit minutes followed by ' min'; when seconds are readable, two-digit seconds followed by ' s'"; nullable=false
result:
2 h 18 min
